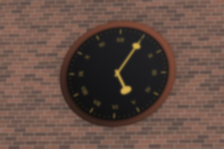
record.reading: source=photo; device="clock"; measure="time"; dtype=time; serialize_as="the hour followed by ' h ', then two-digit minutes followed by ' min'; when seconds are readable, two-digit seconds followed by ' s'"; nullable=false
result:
5 h 05 min
